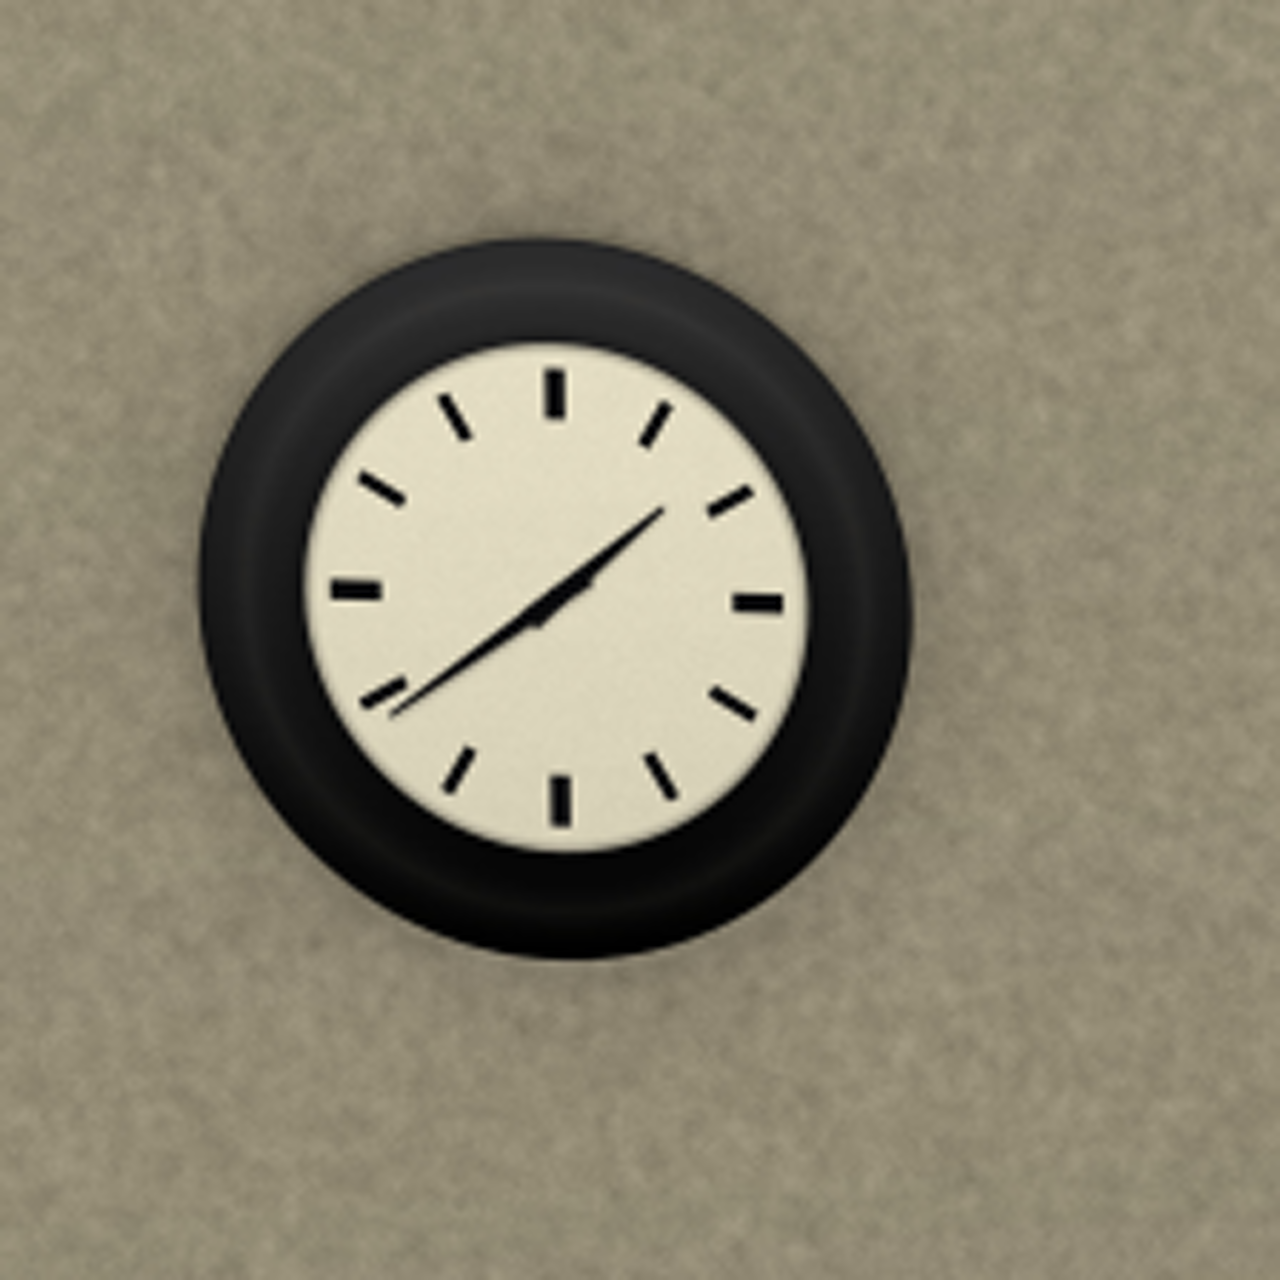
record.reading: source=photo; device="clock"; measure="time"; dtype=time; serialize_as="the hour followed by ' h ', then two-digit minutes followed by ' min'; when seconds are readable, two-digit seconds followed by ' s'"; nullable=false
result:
1 h 39 min
